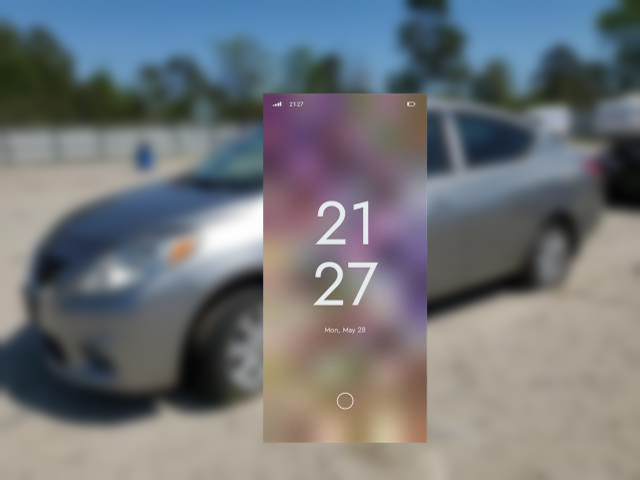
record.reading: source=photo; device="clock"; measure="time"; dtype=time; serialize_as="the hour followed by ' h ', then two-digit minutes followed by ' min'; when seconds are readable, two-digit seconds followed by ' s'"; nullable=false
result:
21 h 27 min
